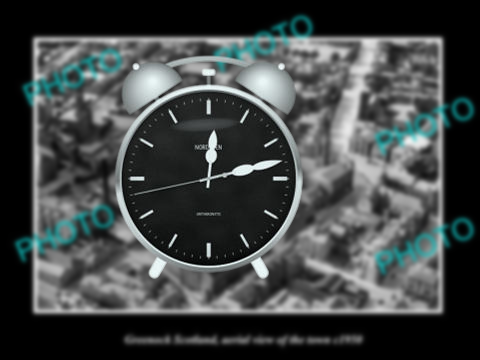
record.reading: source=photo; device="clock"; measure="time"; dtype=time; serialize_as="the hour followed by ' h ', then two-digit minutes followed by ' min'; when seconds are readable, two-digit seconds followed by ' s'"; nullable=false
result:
12 h 12 min 43 s
